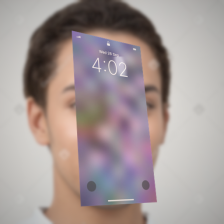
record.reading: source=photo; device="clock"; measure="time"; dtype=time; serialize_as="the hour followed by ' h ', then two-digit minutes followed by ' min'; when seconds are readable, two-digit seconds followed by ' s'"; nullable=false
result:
4 h 02 min
